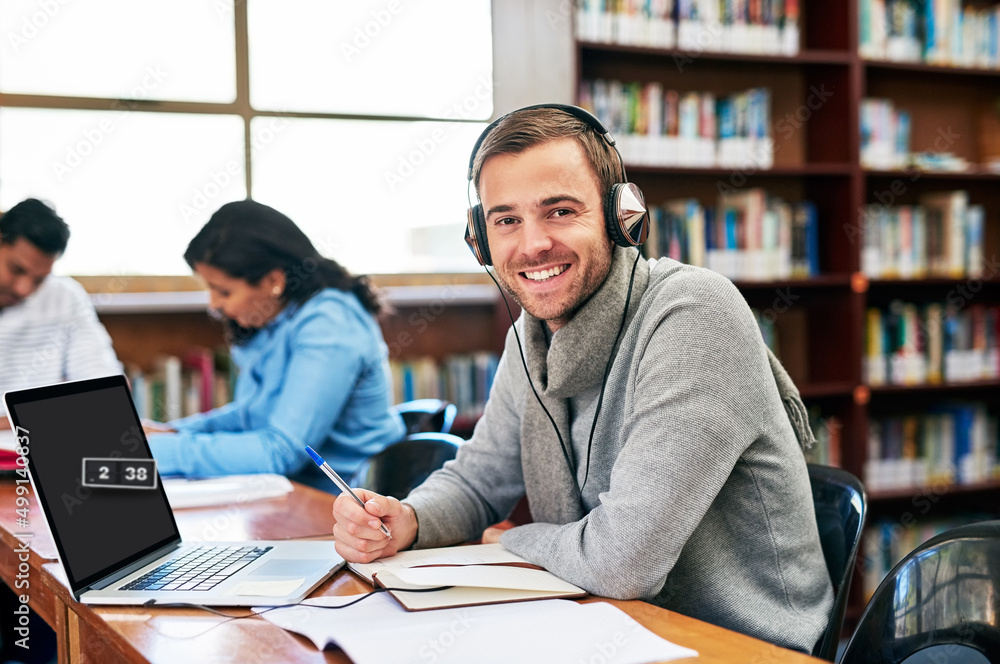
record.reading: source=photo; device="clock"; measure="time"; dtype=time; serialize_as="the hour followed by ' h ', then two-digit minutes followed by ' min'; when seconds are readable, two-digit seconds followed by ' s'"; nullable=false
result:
2 h 38 min
